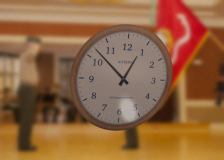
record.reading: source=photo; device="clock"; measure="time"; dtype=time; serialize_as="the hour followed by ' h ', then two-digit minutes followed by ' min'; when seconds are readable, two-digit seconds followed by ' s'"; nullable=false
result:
12 h 52 min
